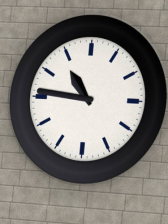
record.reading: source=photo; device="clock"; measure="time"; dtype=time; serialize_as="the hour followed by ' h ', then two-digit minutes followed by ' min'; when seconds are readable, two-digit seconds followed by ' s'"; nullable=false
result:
10 h 46 min
